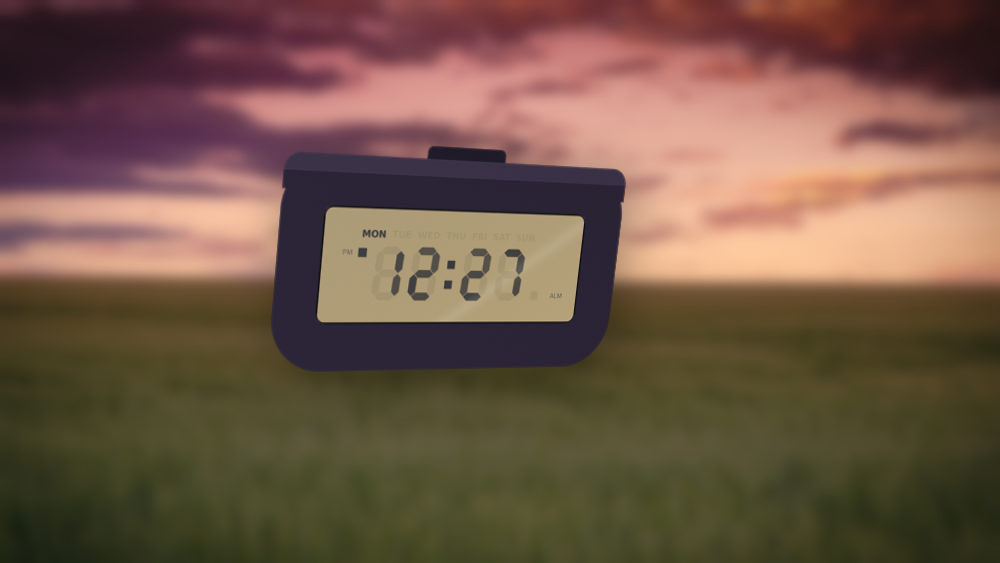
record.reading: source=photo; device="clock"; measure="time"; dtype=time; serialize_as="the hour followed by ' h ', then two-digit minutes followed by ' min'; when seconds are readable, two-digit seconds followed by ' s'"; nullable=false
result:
12 h 27 min
